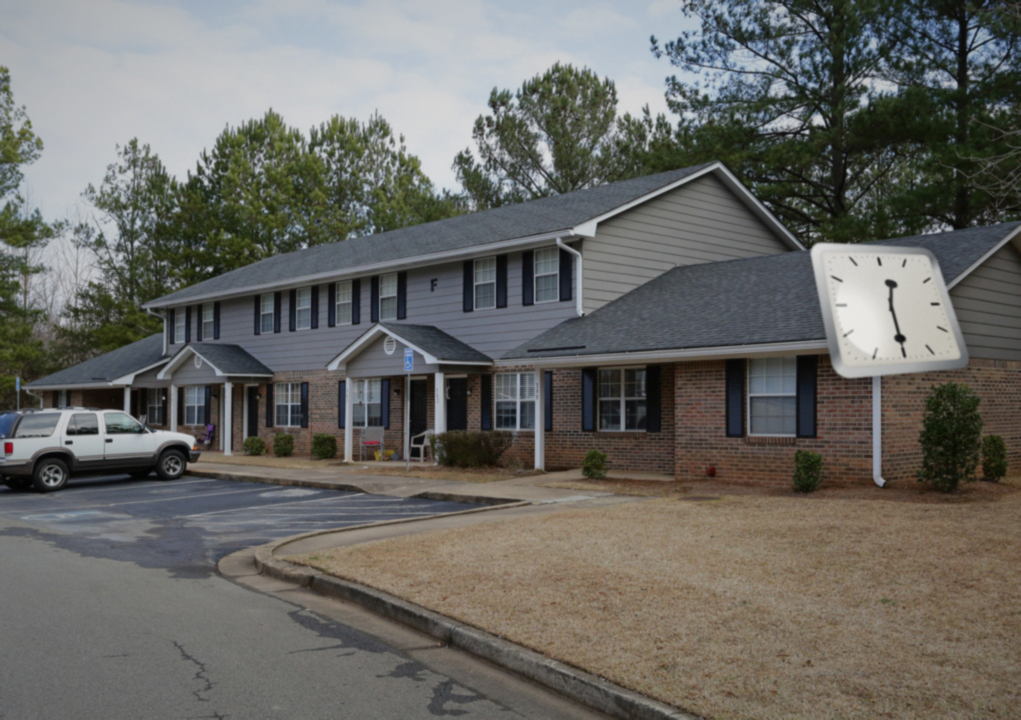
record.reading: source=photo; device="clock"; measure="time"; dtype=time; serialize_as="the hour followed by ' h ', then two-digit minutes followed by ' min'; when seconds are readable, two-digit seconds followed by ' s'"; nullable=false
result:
12 h 30 min
